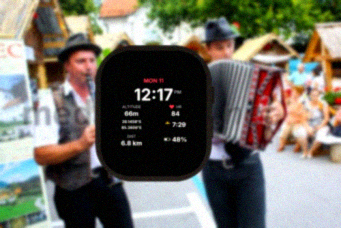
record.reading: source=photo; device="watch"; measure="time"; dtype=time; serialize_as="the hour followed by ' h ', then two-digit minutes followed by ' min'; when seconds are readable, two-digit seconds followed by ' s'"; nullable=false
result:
12 h 17 min
